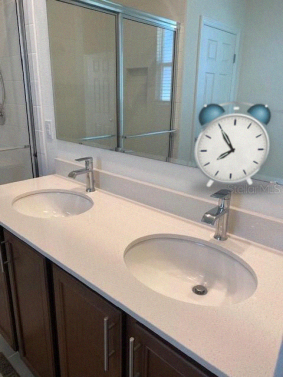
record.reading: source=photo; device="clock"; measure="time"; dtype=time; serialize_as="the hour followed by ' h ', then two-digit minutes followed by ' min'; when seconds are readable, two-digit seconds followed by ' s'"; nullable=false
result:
7 h 55 min
